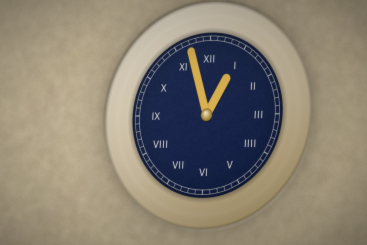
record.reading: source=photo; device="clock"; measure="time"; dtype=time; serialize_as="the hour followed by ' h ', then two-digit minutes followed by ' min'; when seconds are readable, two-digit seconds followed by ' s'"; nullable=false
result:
12 h 57 min
